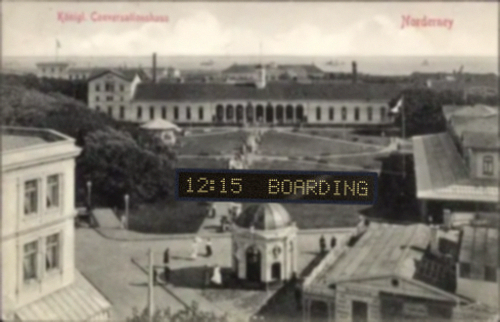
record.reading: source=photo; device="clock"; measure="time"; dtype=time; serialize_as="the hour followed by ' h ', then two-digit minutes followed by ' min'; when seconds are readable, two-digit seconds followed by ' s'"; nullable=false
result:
12 h 15 min
